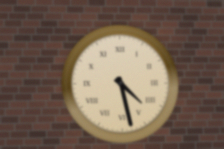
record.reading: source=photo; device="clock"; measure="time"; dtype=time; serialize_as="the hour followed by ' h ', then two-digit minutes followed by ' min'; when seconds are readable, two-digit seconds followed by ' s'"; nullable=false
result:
4 h 28 min
